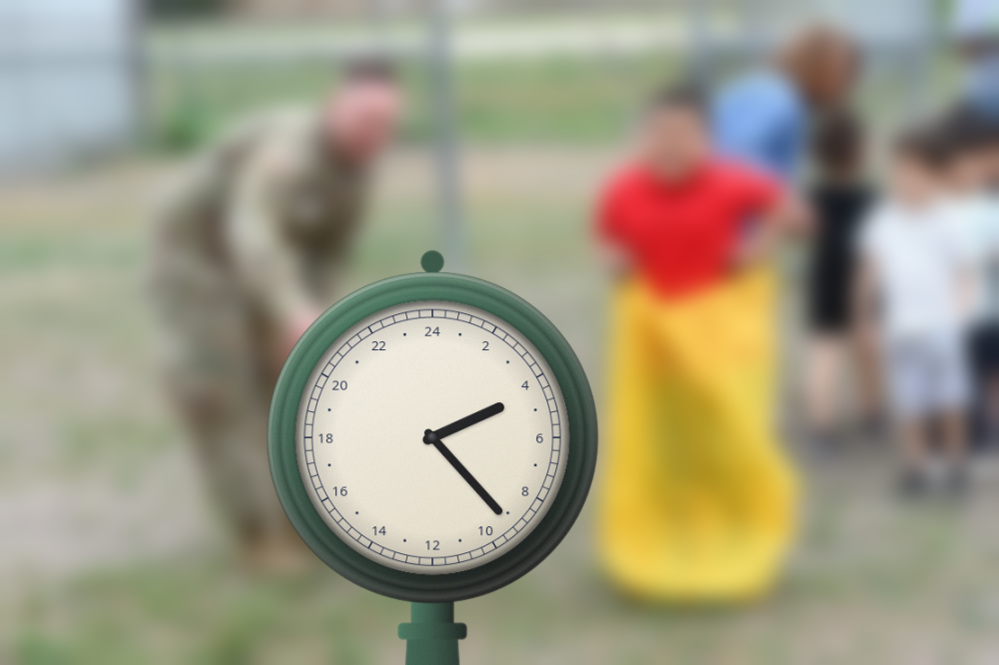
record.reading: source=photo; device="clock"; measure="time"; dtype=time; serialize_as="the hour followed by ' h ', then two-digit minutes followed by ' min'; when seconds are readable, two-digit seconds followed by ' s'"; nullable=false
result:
4 h 23 min
